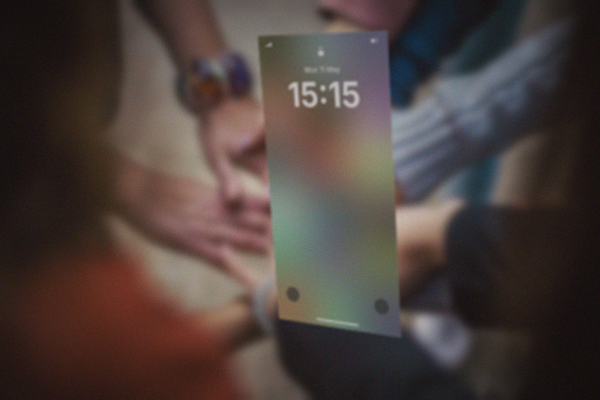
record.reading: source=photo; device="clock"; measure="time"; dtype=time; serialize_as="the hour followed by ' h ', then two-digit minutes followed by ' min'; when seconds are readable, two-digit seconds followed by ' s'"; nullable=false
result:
15 h 15 min
